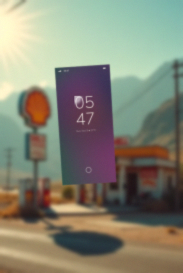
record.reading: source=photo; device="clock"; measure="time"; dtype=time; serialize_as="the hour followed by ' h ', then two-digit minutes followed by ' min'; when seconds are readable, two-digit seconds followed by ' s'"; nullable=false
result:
5 h 47 min
